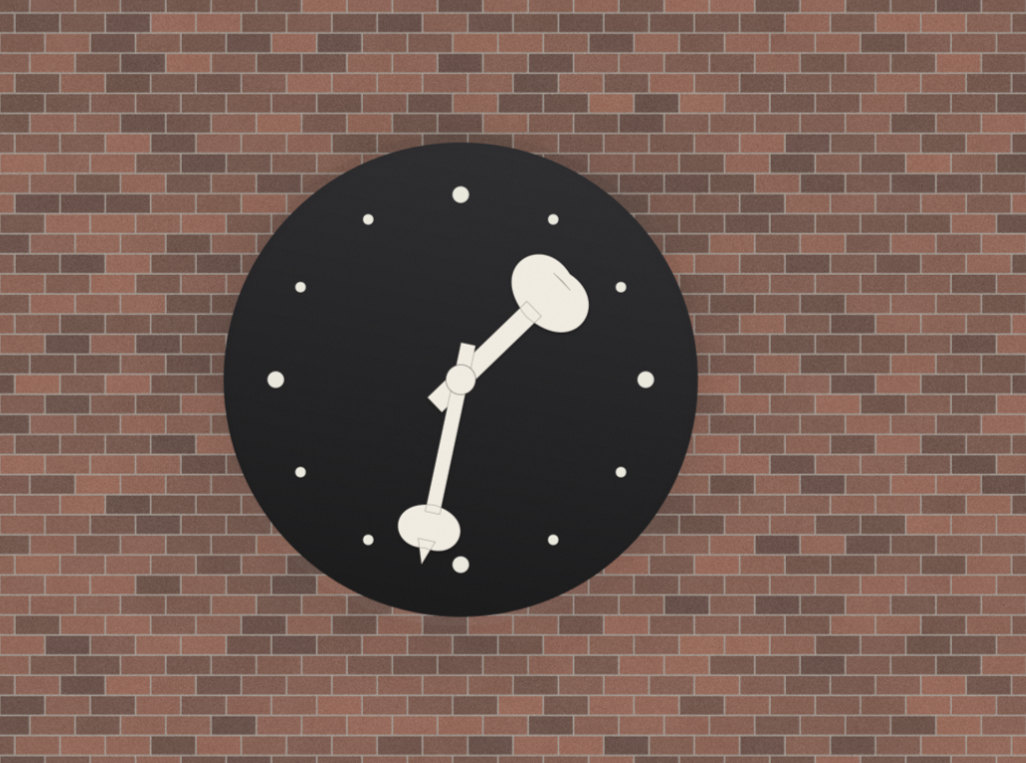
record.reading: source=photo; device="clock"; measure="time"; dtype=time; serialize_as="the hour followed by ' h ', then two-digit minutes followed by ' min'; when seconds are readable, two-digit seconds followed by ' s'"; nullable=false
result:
1 h 32 min
